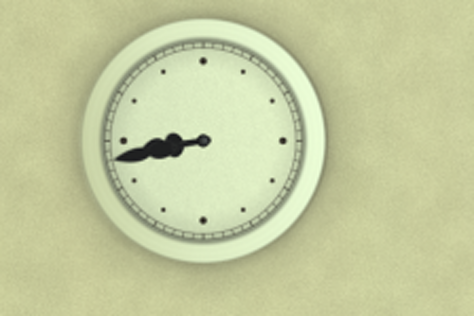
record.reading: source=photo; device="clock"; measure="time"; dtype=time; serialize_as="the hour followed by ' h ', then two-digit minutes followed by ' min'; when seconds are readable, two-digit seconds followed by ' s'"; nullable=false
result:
8 h 43 min
